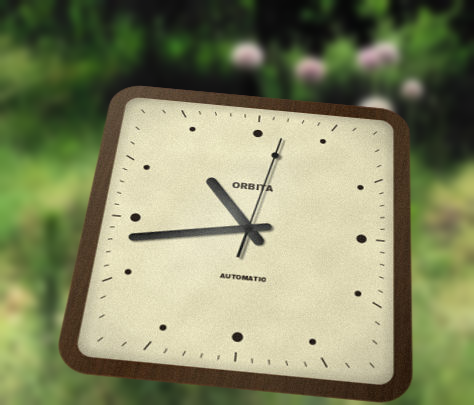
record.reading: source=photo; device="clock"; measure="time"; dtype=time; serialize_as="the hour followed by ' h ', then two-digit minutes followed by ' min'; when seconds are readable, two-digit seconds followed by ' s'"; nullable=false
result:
10 h 43 min 02 s
